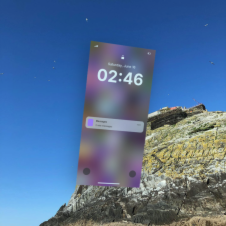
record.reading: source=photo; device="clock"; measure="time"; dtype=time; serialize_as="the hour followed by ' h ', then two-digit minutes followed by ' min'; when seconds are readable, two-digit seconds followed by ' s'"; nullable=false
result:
2 h 46 min
